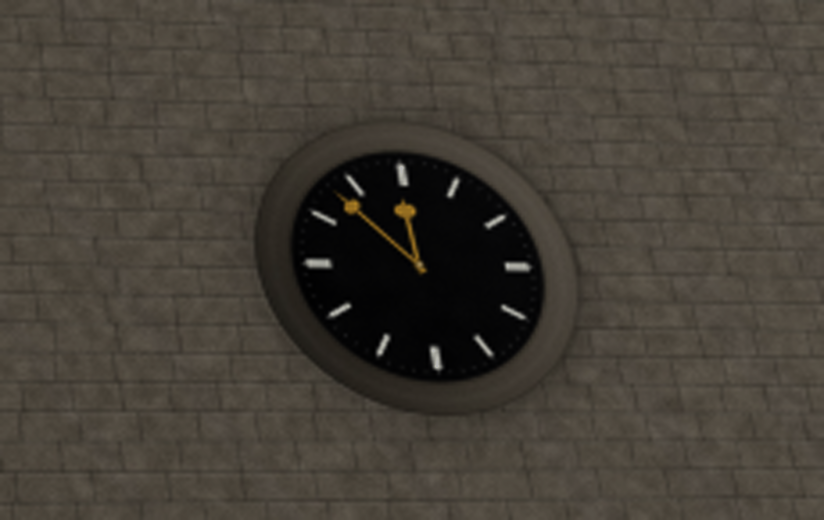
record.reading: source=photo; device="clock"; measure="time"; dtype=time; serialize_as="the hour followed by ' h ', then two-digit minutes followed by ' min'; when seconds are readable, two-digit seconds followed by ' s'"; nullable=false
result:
11 h 53 min
